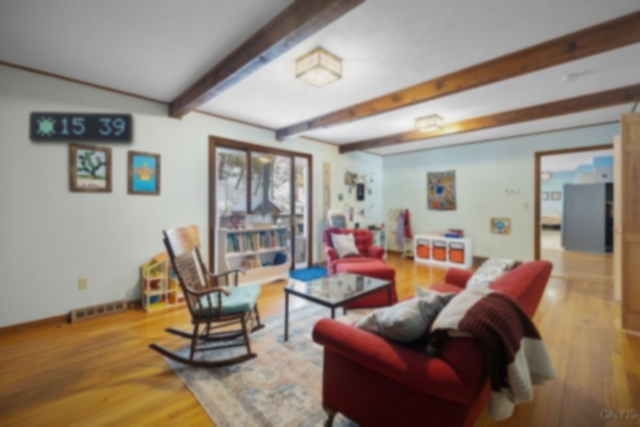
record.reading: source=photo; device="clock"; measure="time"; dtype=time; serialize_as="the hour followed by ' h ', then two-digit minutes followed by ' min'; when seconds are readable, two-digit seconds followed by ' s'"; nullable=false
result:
15 h 39 min
